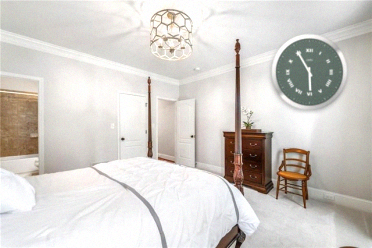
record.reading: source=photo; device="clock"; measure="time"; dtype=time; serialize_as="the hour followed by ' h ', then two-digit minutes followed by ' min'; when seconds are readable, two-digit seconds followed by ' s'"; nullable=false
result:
5 h 55 min
